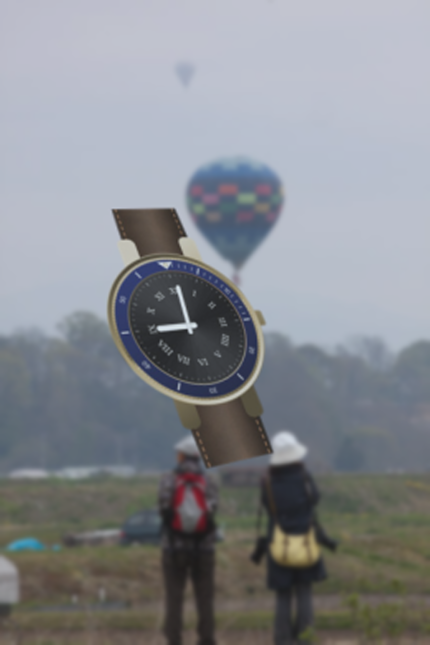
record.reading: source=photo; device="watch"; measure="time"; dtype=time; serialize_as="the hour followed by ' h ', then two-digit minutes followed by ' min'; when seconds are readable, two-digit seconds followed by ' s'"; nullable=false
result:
9 h 01 min
